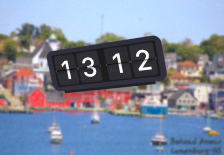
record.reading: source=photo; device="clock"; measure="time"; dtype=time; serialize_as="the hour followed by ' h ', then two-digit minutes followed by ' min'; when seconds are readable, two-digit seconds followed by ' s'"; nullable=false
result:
13 h 12 min
